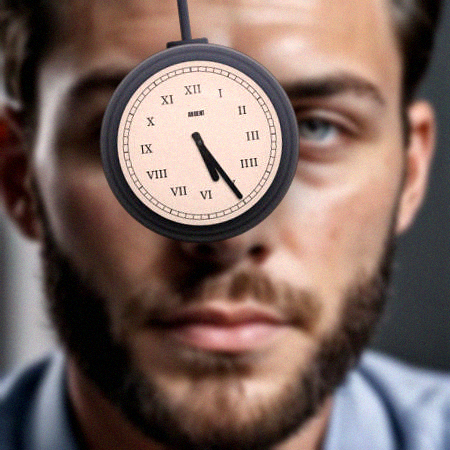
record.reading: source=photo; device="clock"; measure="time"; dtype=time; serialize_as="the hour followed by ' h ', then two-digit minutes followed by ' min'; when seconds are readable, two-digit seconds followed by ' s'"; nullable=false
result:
5 h 25 min
